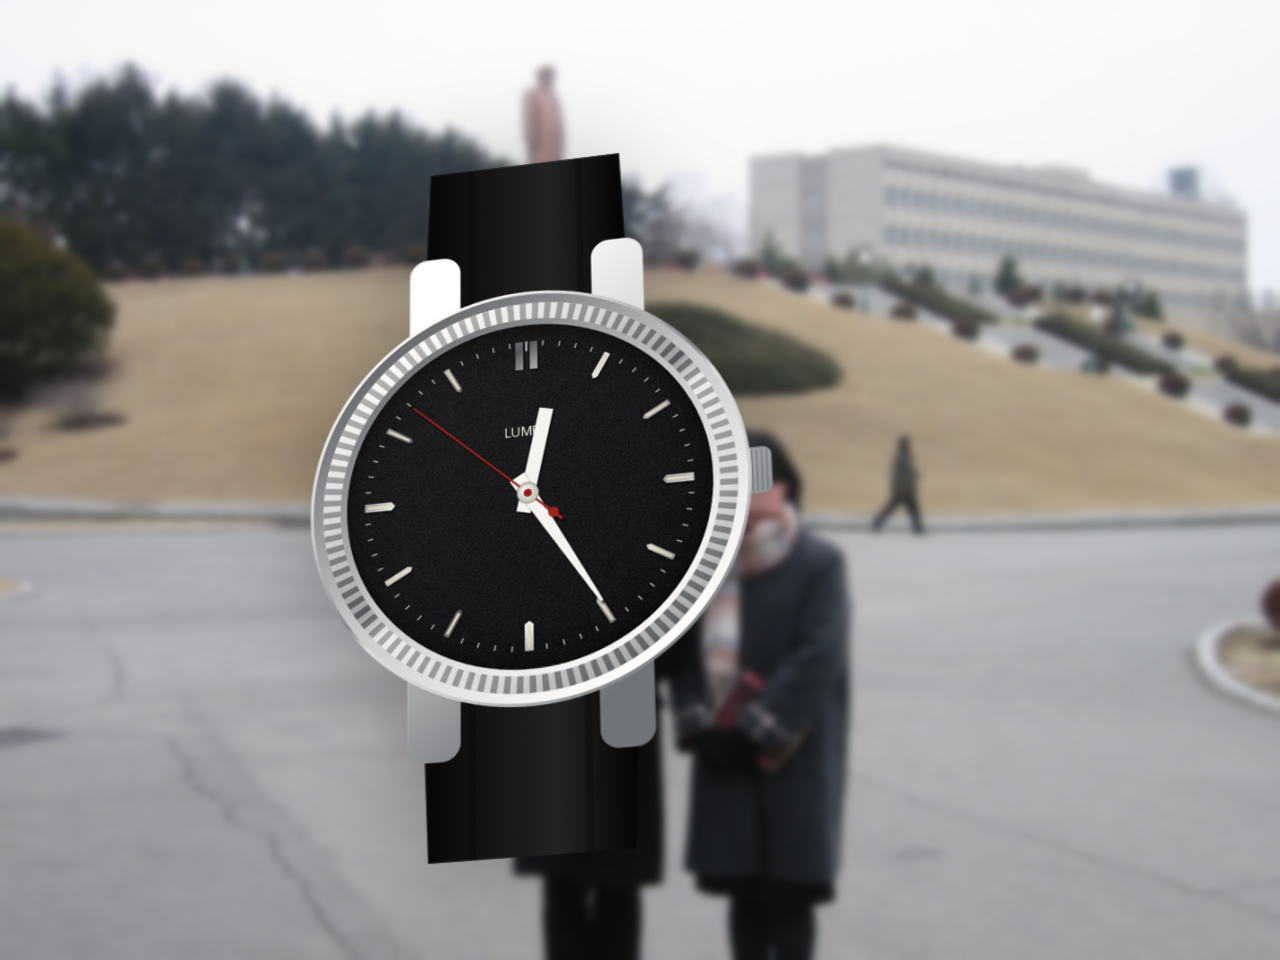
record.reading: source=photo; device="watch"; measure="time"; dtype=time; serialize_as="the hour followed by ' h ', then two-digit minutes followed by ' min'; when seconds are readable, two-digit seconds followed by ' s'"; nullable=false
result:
12 h 24 min 52 s
